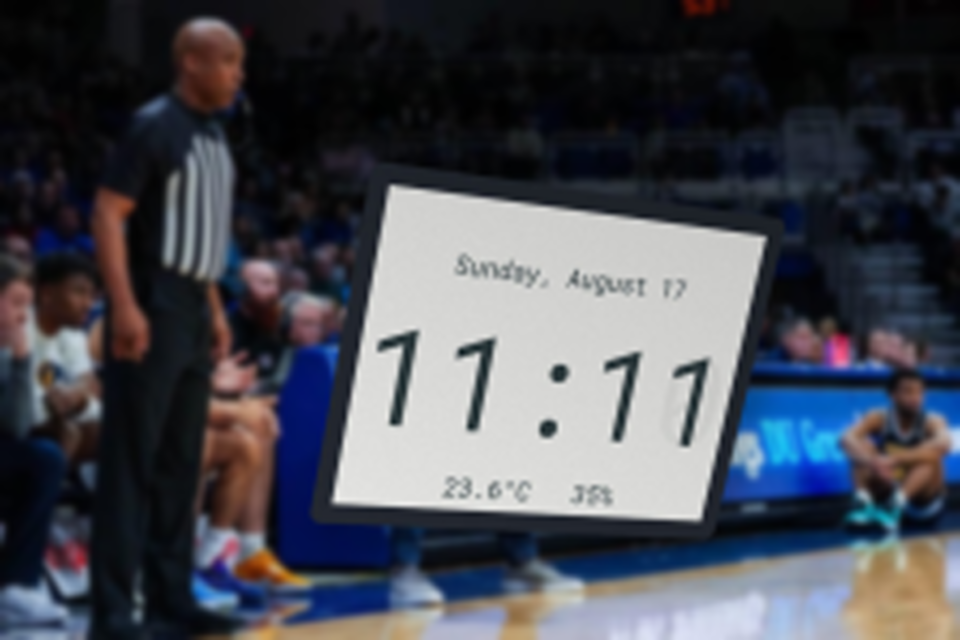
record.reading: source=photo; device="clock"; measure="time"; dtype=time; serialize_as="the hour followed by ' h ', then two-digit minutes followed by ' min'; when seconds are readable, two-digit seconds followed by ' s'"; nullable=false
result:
11 h 11 min
